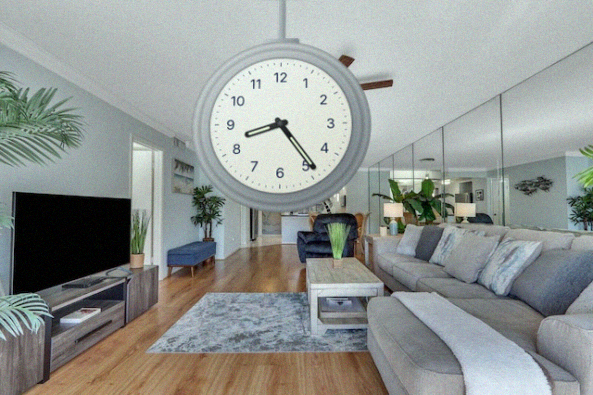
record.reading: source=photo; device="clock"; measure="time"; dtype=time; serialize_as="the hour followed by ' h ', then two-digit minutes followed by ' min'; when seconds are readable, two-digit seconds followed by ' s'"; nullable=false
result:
8 h 24 min
